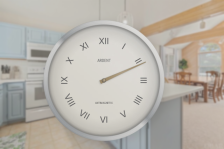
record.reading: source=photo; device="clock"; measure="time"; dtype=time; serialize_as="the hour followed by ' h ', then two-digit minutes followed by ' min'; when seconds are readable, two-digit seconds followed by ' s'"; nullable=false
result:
2 h 11 min
